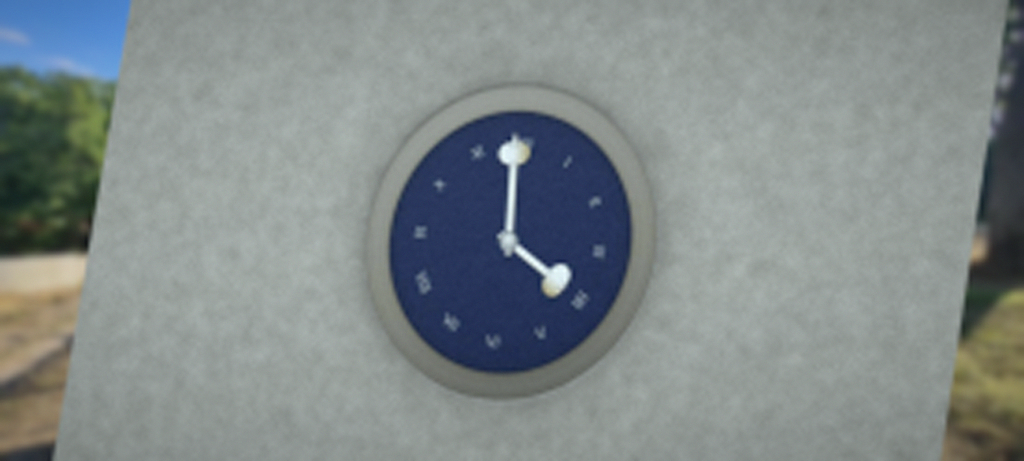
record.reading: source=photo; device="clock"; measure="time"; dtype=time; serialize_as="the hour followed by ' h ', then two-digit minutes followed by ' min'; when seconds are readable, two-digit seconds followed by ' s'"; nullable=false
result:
3 h 59 min
